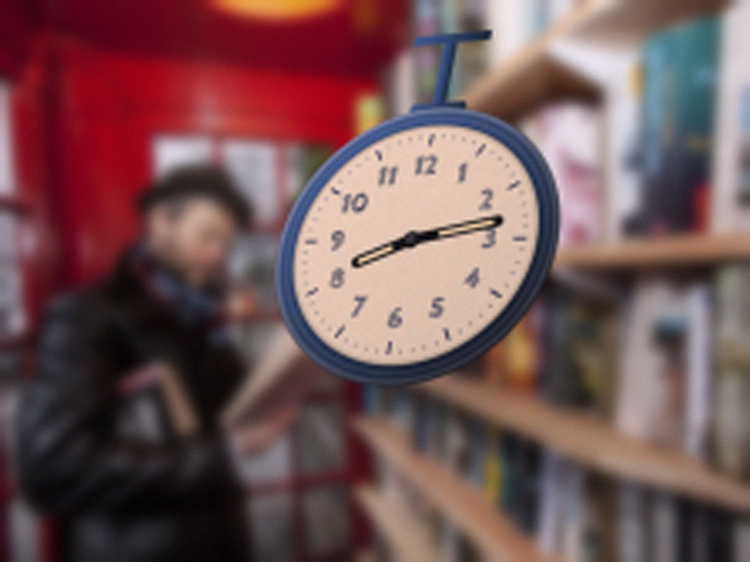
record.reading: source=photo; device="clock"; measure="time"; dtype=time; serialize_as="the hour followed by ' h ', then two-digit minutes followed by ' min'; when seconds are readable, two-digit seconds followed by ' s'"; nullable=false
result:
8 h 13 min
